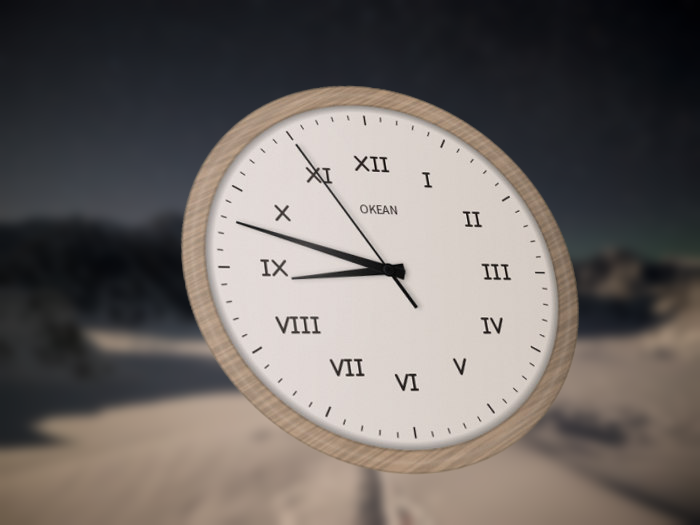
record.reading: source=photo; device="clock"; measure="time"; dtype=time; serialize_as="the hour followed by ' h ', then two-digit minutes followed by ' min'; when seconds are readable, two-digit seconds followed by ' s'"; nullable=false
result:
8 h 47 min 55 s
